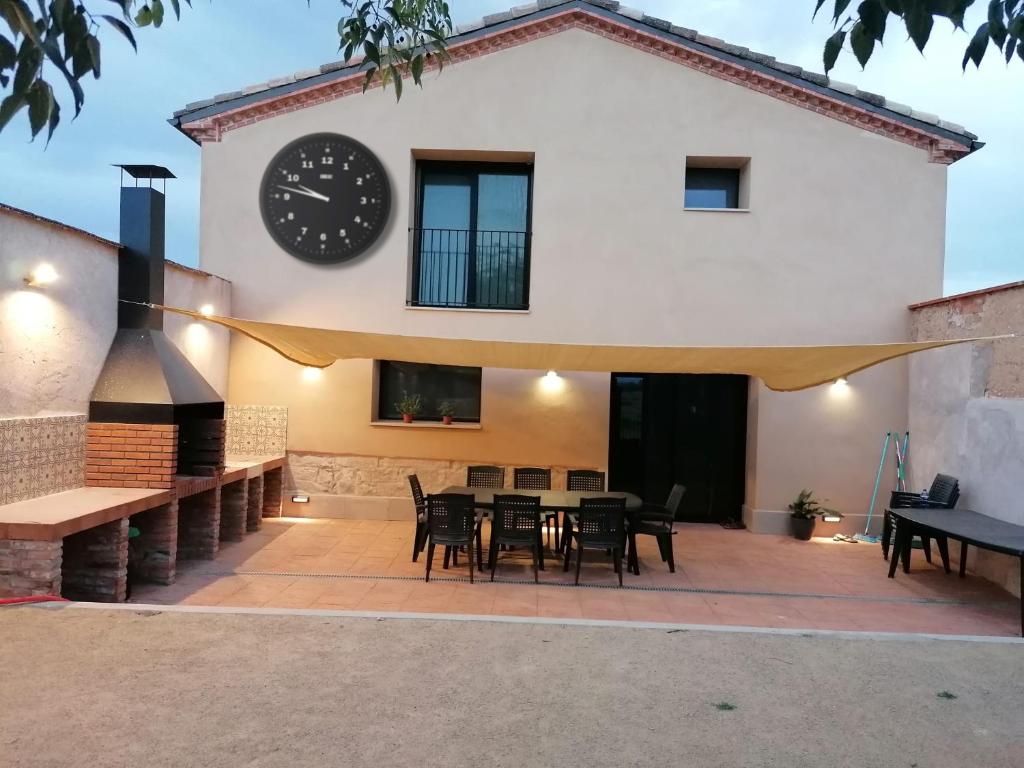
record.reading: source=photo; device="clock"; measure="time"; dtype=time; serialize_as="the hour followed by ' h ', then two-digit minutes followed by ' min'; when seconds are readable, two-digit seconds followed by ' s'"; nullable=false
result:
9 h 47 min
